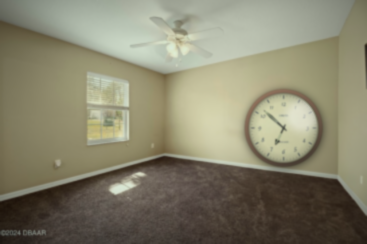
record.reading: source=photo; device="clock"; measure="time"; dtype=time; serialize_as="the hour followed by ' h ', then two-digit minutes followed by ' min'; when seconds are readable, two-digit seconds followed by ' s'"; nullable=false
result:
6 h 52 min
